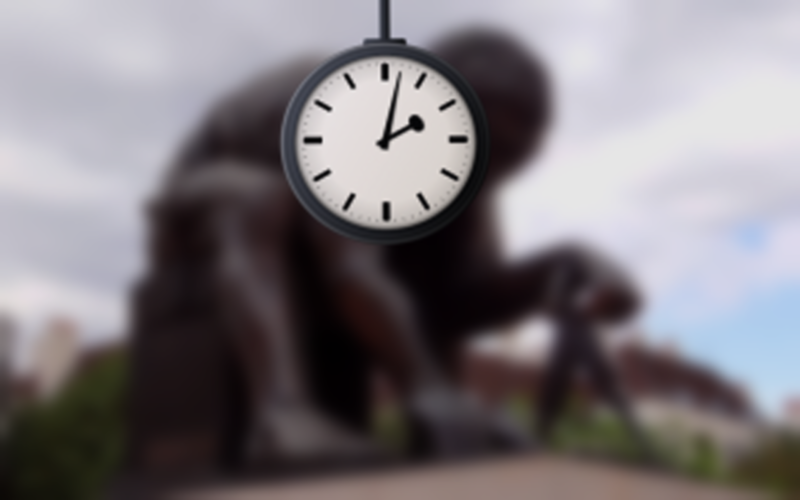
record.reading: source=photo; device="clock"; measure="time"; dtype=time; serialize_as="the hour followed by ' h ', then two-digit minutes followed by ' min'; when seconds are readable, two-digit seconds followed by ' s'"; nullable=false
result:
2 h 02 min
